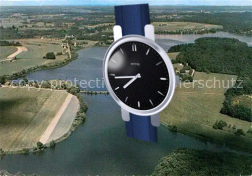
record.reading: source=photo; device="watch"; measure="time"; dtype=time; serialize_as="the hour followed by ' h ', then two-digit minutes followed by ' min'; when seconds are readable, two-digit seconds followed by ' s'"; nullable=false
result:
7 h 44 min
